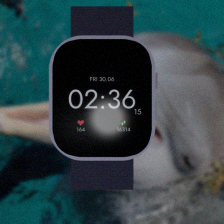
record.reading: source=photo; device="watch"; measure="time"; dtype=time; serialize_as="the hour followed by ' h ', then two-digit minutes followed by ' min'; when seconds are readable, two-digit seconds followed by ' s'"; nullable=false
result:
2 h 36 min 15 s
